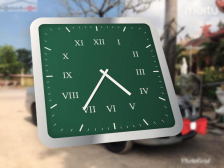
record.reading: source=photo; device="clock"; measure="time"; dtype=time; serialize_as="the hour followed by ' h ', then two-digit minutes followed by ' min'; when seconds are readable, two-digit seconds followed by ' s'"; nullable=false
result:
4 h 36 min
